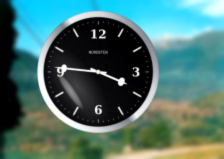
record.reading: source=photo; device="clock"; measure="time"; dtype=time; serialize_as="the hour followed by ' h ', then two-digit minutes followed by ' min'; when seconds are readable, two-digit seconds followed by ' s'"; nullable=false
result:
3 h 46 min
